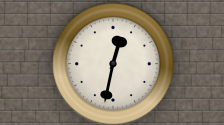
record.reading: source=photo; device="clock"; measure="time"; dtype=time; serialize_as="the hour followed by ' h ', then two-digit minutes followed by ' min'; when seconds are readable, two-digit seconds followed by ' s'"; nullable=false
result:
12 h 32 min
